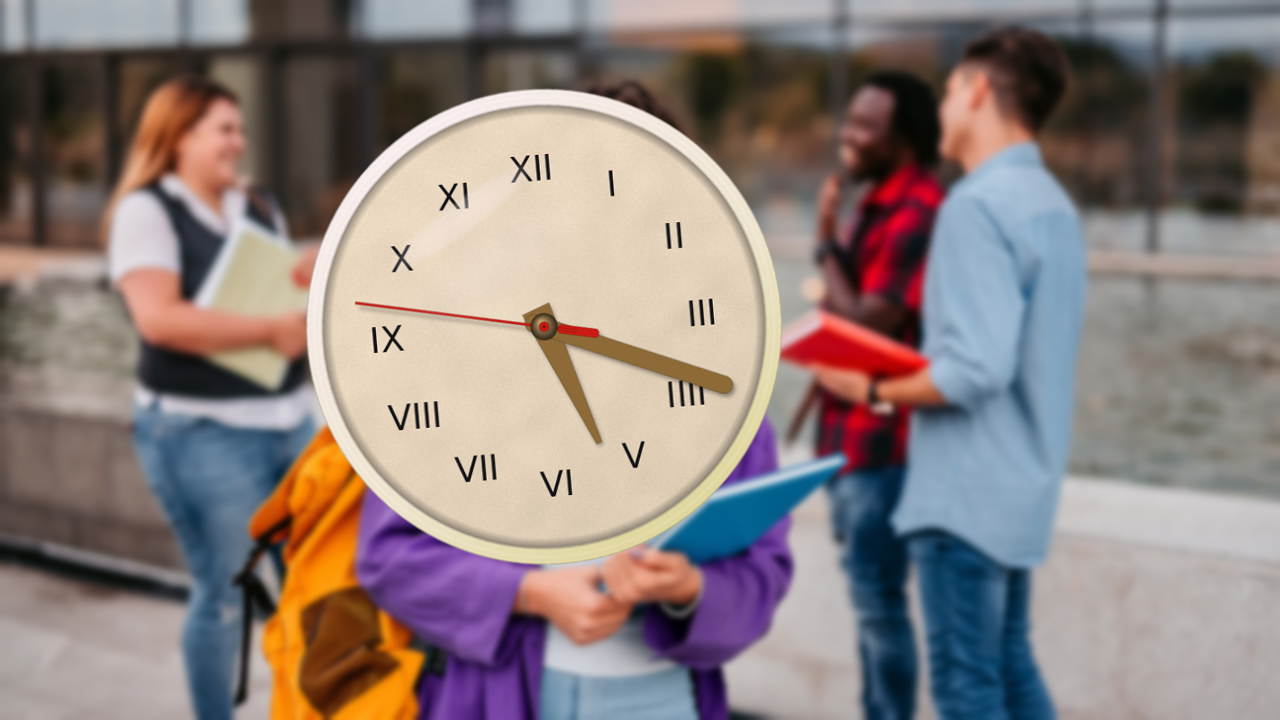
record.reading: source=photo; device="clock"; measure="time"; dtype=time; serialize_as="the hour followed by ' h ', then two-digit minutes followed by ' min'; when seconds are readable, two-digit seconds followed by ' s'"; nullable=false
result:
5 h 18 min 47 s
